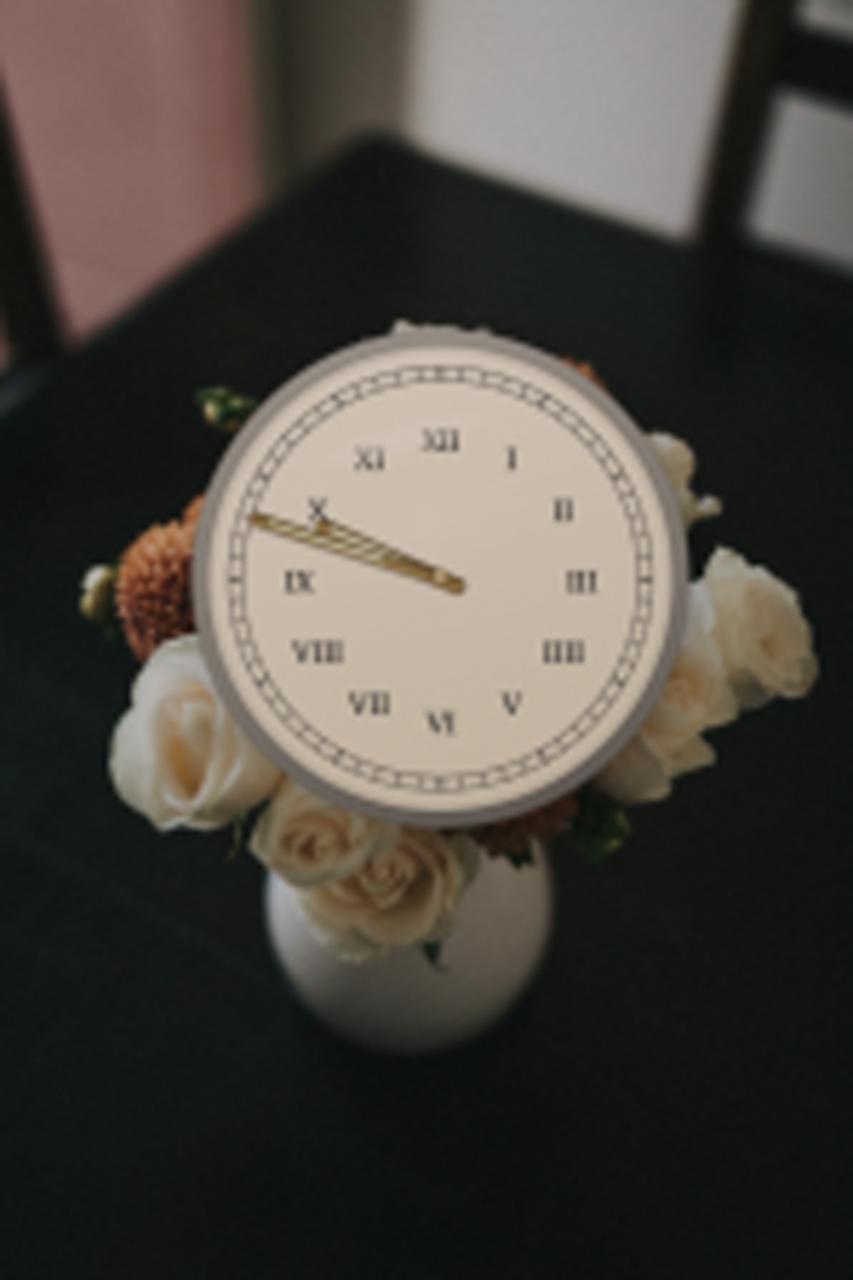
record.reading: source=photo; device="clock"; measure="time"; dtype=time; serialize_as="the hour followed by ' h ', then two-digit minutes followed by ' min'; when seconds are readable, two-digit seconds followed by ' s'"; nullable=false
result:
9 h 48 min
